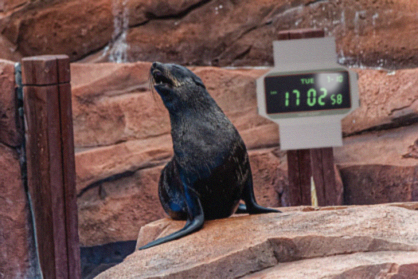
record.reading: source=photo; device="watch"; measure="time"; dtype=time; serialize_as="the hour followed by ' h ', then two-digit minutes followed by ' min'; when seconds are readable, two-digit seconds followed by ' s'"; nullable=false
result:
17 h 02 min 58 s
